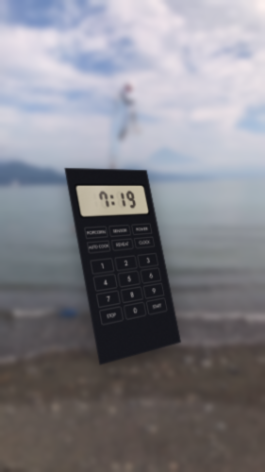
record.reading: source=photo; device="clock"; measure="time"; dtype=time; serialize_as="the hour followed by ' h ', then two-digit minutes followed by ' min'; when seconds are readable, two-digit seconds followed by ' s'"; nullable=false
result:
7 h 19 min
